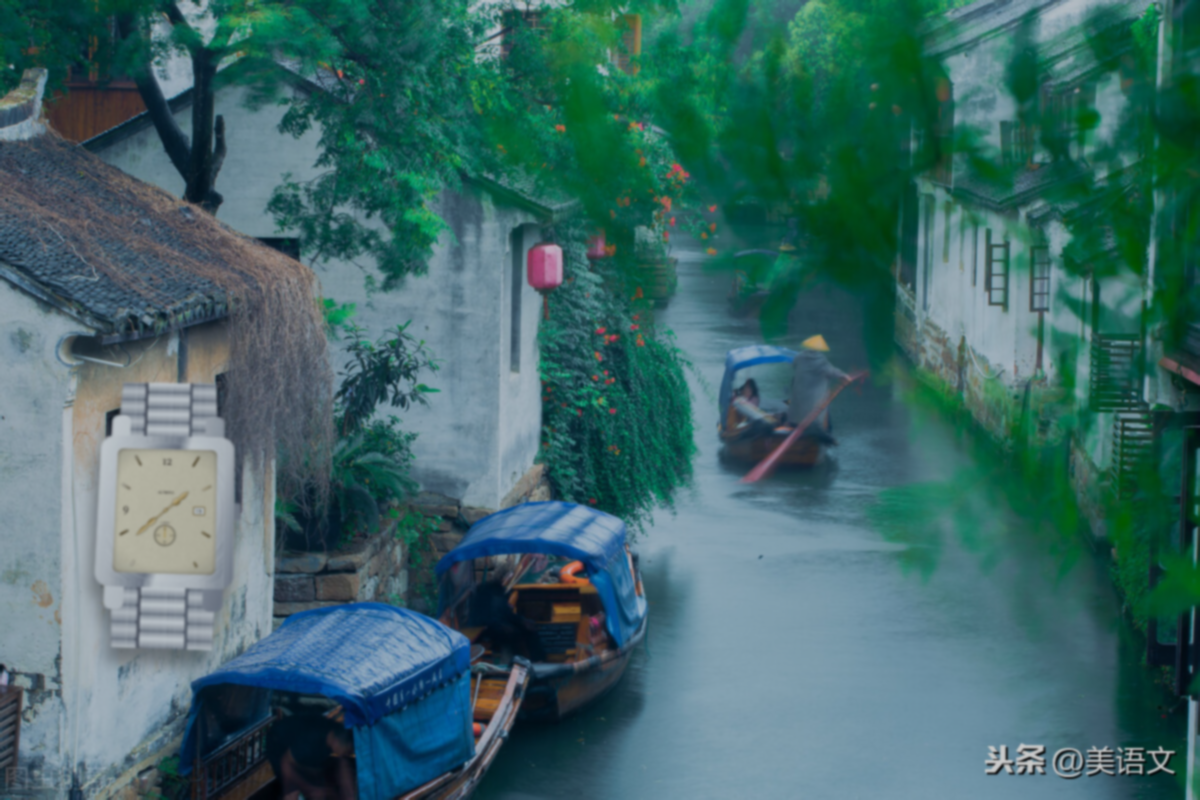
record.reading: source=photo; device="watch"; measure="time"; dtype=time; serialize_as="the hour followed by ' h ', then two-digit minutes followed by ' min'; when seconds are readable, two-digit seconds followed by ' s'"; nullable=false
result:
1 h 38 min
